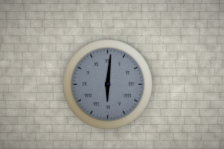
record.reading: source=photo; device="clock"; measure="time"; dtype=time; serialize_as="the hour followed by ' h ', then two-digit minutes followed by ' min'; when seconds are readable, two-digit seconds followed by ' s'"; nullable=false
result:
6 h 01 min
